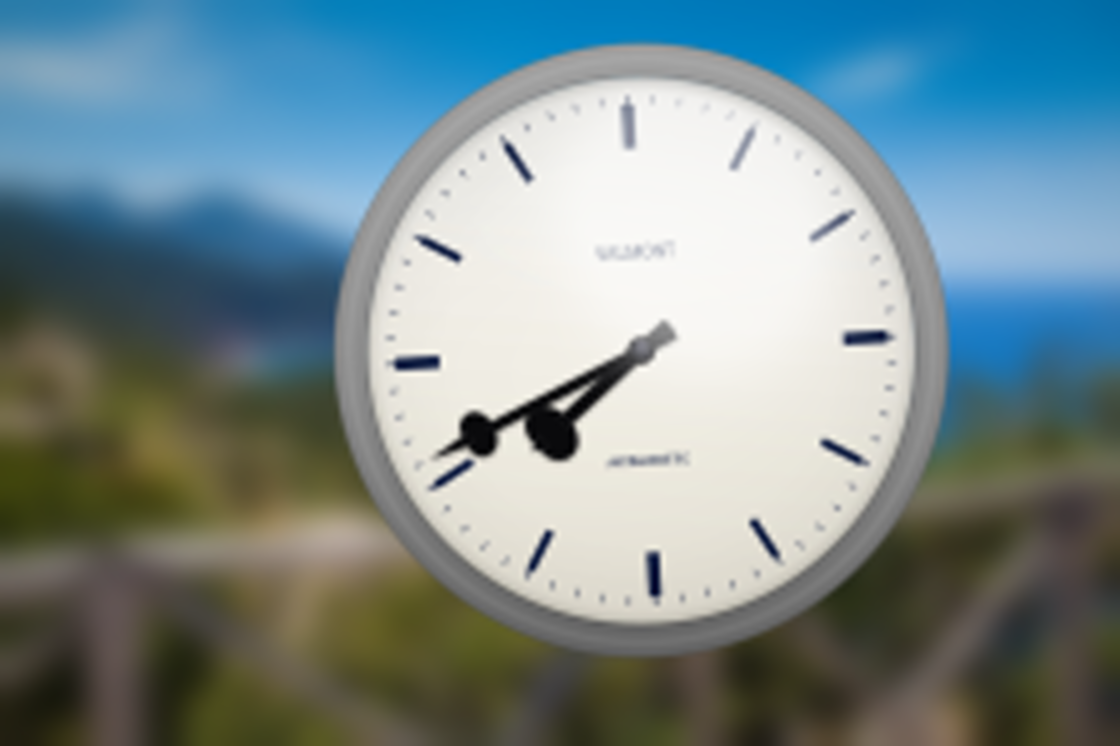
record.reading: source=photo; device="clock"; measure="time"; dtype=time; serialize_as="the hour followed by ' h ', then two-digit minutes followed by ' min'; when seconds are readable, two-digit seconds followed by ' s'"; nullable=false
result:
7 h 41 min
